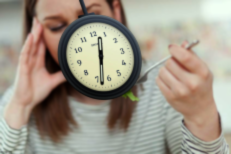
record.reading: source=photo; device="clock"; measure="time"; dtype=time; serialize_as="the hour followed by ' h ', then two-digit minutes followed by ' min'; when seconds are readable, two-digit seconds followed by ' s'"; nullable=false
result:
12 h 33 min
